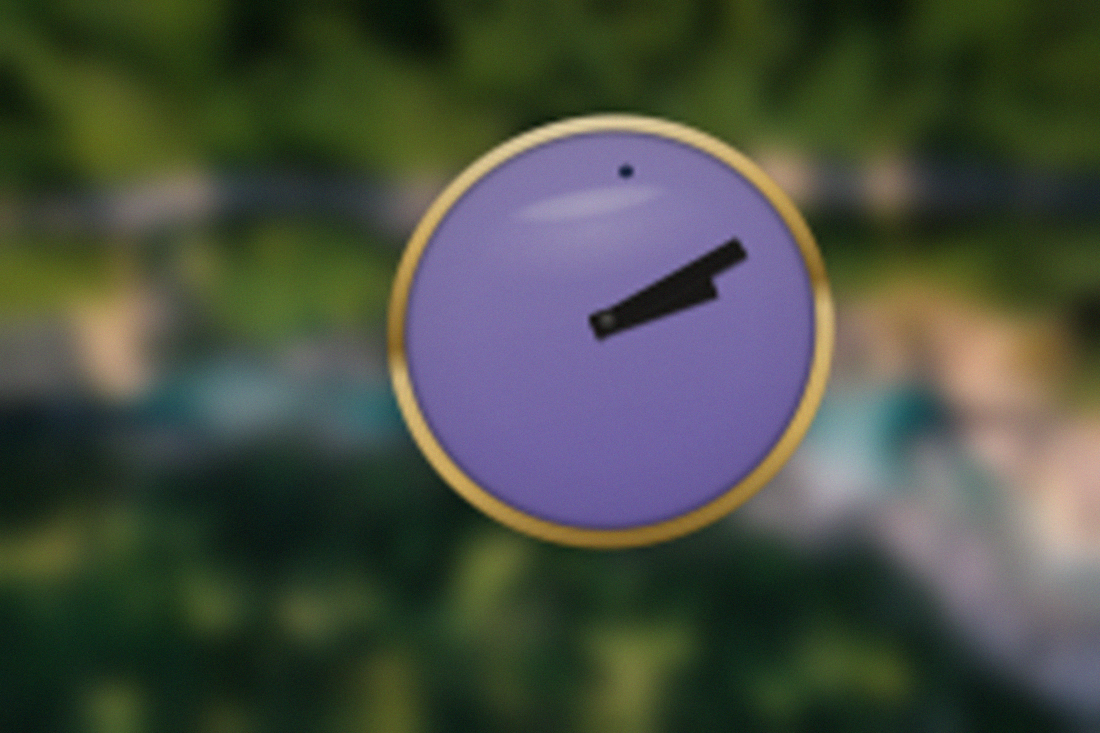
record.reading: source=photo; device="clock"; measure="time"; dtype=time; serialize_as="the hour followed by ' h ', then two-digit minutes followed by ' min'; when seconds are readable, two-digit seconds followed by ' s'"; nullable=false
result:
2 h 09 min
